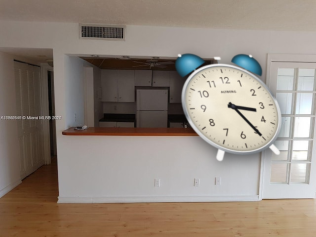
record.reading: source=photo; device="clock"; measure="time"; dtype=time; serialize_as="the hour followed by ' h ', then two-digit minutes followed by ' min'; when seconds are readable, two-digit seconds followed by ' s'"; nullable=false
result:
3 h 25 min
